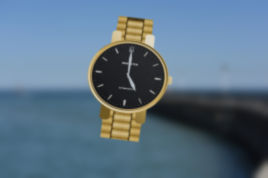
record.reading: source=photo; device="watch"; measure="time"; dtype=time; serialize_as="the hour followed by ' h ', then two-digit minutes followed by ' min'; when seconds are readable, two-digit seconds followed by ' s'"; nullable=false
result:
5 h 00 min
